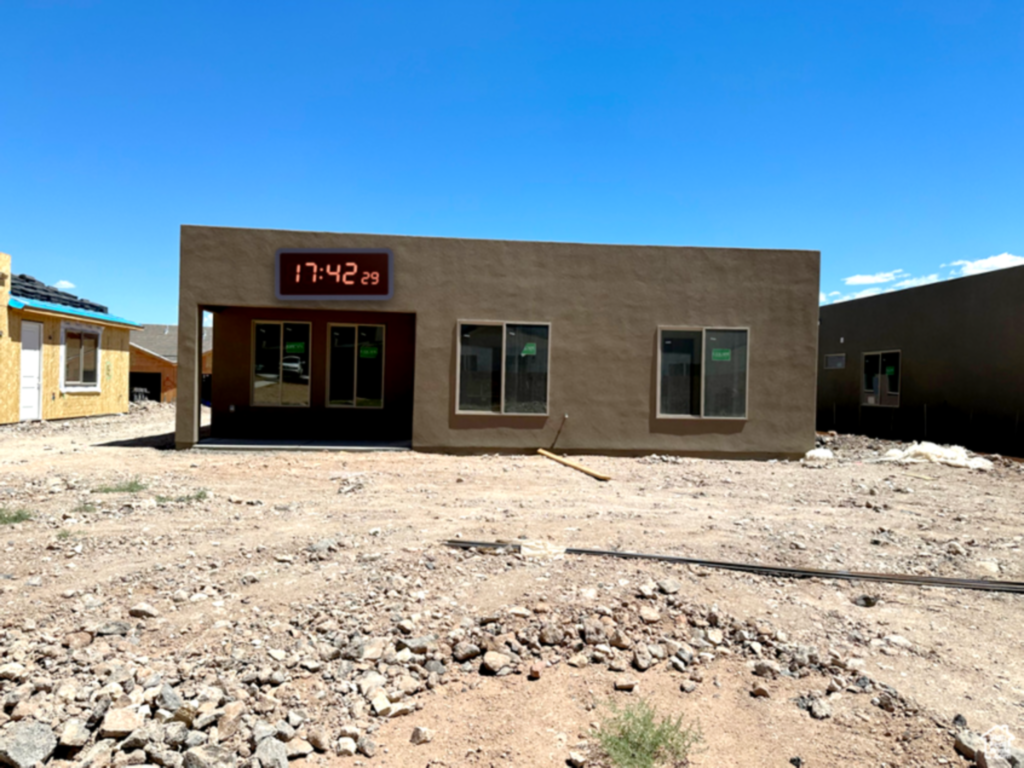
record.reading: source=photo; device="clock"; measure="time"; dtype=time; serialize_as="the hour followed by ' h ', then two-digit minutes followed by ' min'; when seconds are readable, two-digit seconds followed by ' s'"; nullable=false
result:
17 h 42 min 29 s
